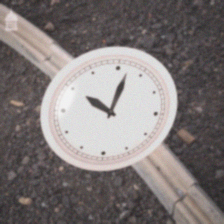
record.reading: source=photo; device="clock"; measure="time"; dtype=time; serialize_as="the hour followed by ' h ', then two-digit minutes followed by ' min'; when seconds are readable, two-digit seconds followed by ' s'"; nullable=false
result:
10 h 02 min
